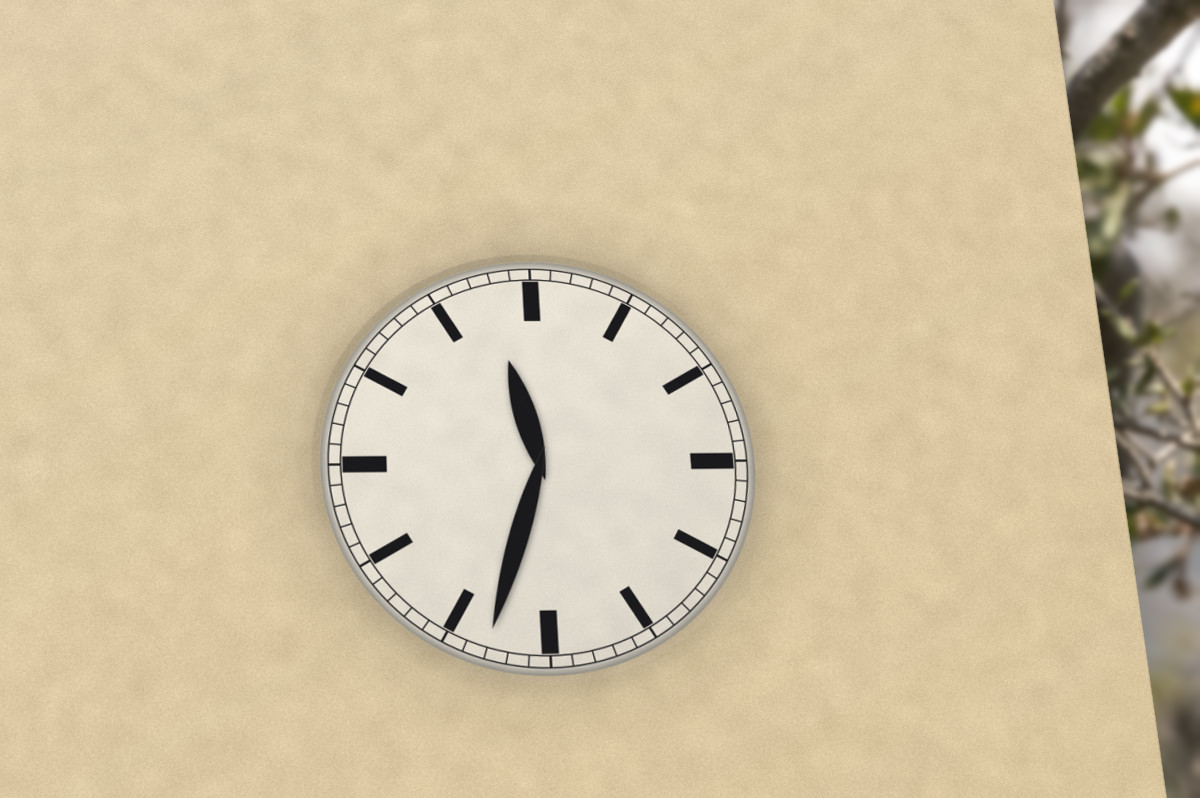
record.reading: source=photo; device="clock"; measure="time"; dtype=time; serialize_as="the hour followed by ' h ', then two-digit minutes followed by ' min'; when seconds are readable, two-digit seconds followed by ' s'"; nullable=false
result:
11 h 33 min
